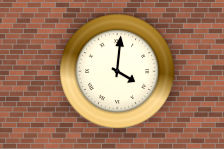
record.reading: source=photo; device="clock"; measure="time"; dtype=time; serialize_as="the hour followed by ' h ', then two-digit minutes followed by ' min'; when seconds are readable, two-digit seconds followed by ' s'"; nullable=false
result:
4 h 01 min
